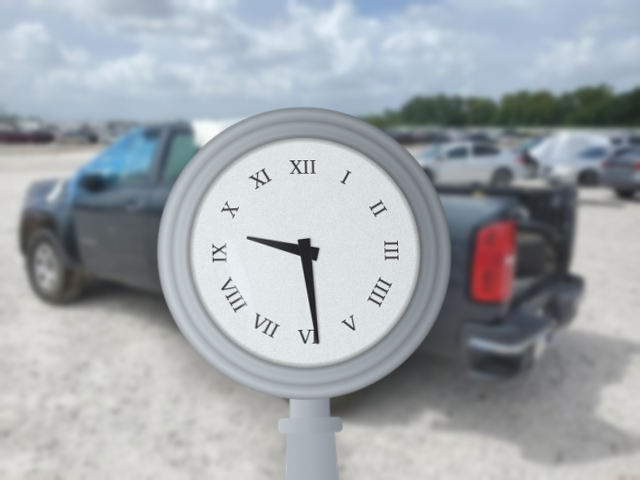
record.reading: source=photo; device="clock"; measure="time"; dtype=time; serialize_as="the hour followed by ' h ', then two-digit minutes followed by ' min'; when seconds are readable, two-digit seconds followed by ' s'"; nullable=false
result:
9 h 29 min
